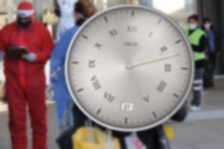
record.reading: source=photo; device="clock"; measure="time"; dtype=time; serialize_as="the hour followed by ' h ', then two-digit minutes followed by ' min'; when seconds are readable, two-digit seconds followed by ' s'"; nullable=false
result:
2 h 12 min
